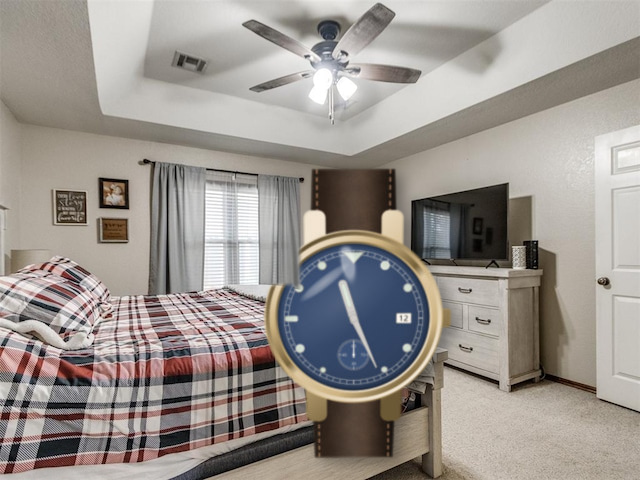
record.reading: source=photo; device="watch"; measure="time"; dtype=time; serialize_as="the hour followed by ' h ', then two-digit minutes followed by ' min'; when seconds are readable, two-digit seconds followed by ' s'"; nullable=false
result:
11 h 26 min
